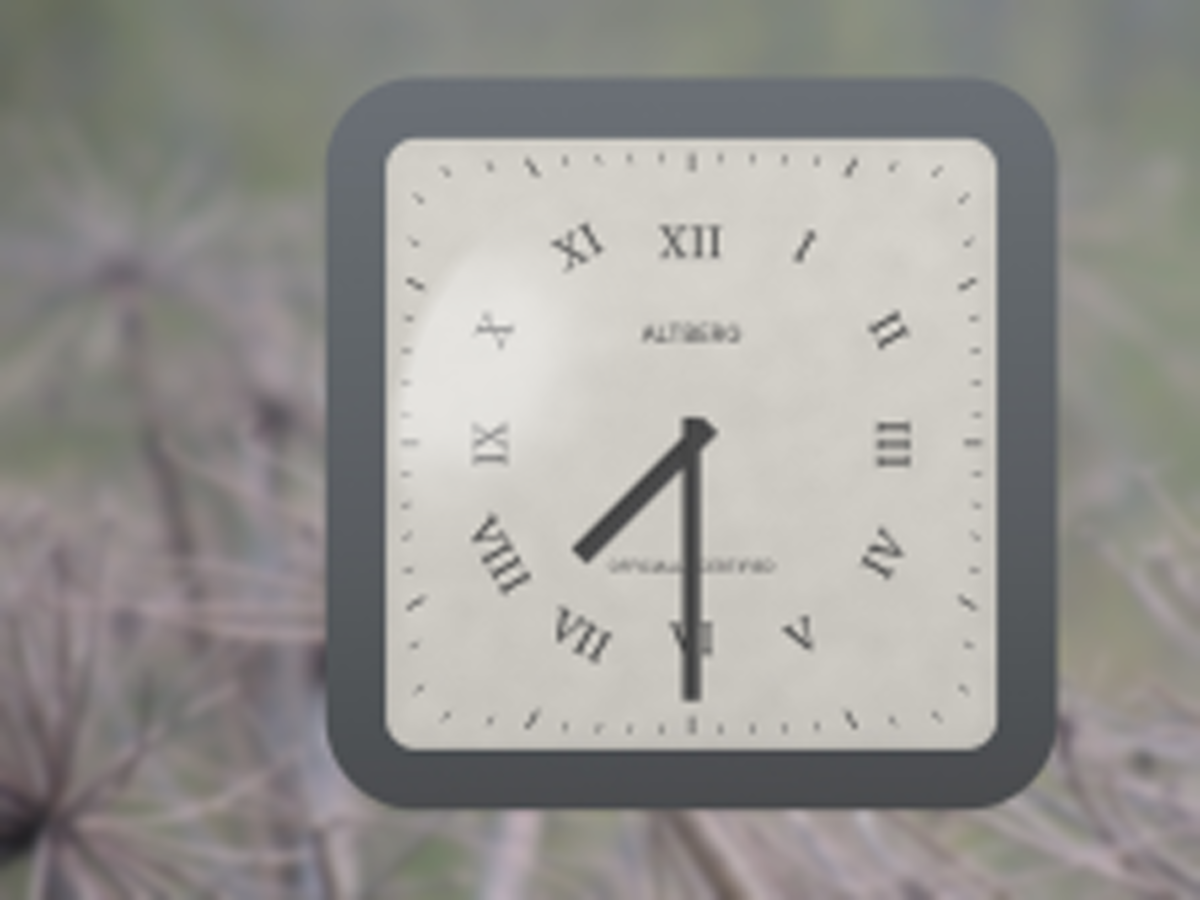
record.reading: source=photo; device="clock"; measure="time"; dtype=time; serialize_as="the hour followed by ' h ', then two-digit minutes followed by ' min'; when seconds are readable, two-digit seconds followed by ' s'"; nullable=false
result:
7 h 30 min
